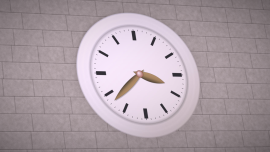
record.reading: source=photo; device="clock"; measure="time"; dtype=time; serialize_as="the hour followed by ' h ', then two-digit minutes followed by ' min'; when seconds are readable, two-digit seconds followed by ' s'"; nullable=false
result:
3 h 38 min
